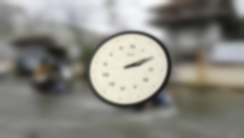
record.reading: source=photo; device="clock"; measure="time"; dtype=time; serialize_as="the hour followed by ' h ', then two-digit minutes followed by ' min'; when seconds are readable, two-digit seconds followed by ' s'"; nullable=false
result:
2 h 10 min
